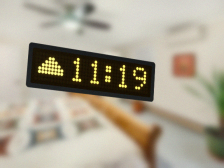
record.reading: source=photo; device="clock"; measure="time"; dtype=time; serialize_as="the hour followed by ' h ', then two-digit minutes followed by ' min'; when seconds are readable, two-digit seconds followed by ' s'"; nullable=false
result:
11 h 19 min
